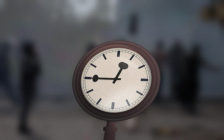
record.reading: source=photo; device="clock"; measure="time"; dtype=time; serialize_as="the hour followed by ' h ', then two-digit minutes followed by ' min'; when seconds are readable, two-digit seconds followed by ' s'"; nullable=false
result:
12 h 45 min
